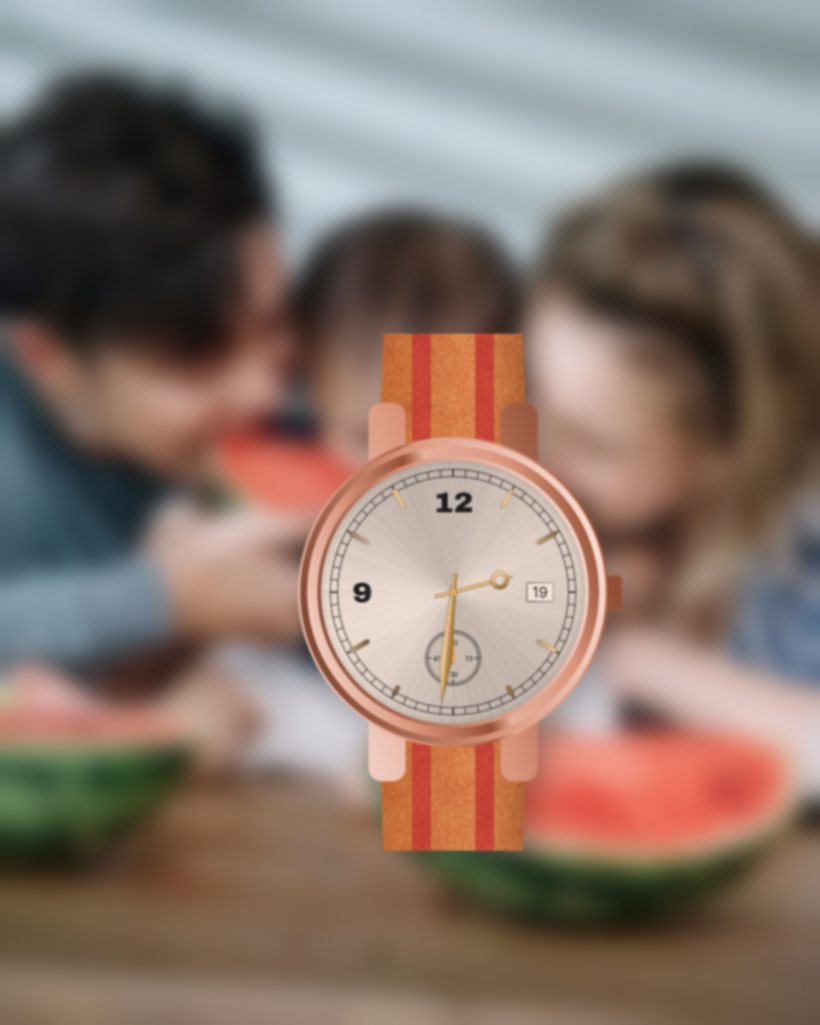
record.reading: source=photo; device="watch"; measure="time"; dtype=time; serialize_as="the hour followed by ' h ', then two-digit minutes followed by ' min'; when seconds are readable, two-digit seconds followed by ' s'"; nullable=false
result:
2 h 31 min
